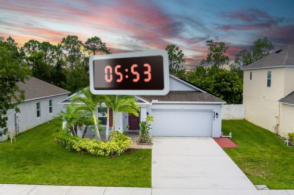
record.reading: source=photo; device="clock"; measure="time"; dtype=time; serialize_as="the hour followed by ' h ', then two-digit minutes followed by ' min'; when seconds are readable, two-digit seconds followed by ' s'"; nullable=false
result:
5 h 53 min
